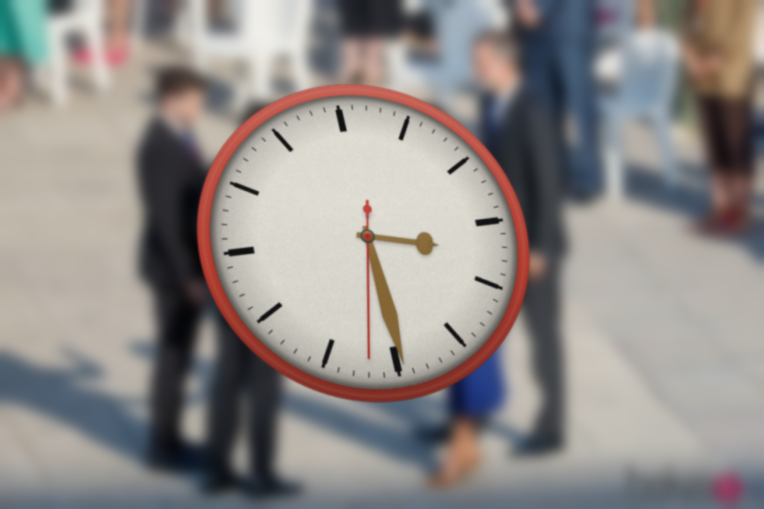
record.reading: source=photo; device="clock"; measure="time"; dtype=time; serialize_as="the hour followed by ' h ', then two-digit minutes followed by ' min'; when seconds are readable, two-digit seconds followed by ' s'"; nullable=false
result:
3 h 29 min 32 s
